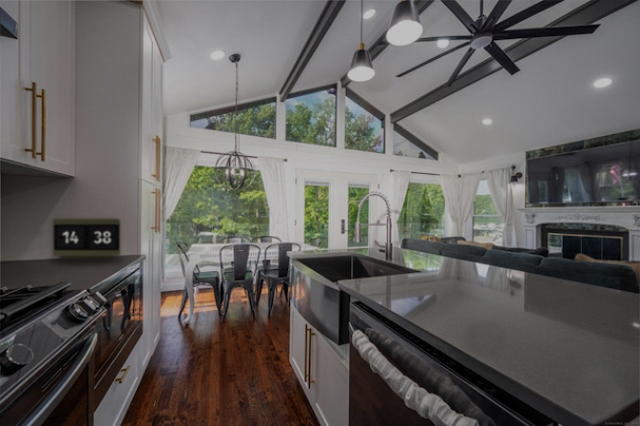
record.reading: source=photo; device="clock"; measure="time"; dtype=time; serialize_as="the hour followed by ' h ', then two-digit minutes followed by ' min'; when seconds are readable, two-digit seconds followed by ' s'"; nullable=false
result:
14 h 38 min
